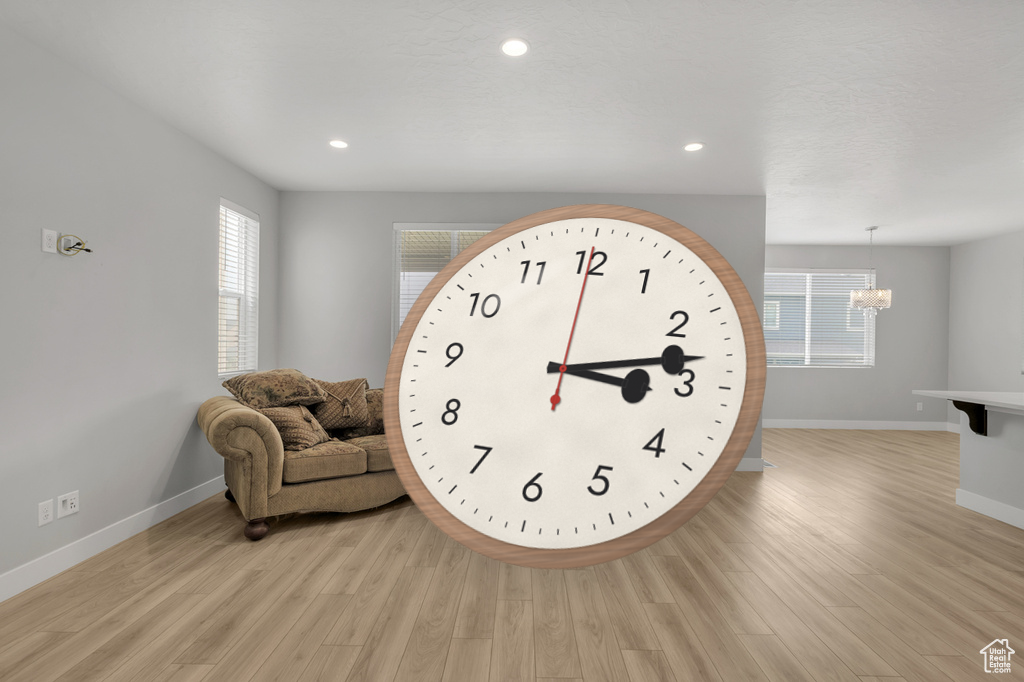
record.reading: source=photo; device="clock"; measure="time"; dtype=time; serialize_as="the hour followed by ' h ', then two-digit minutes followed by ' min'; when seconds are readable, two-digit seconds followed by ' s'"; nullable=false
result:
3 h 13 min 00 s
